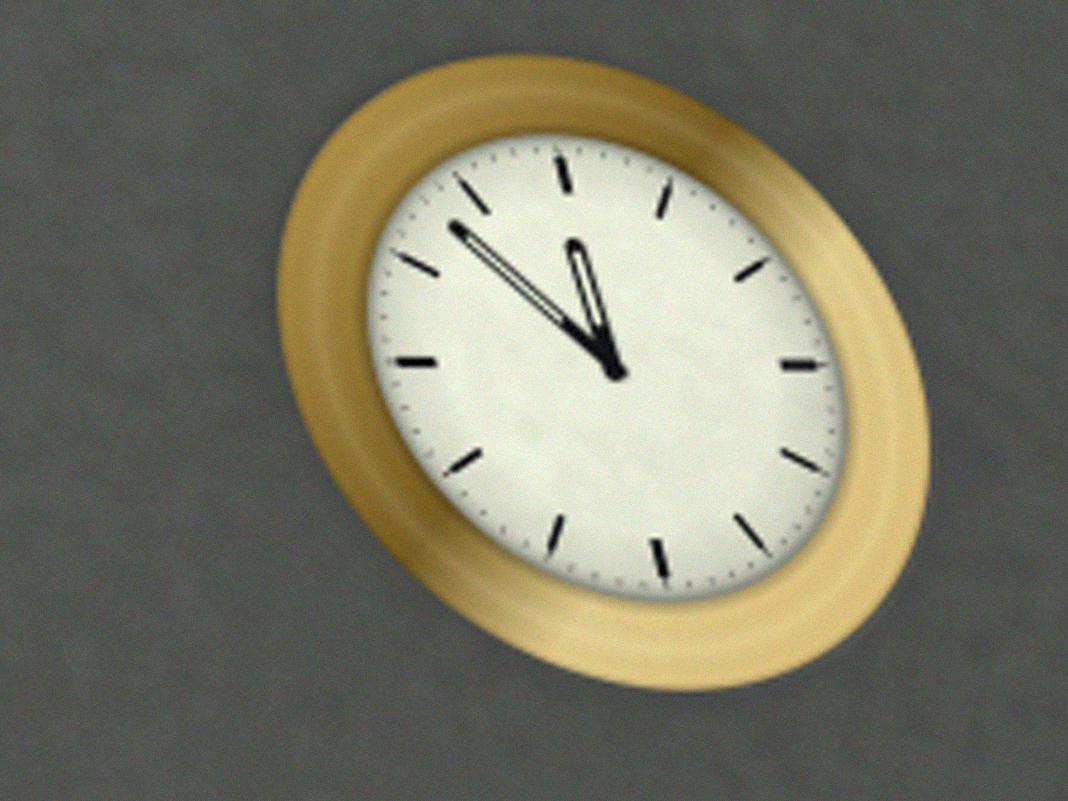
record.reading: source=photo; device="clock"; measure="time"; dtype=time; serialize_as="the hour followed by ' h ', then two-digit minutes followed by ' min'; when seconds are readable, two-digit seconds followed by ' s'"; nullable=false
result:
11 h 53 min
